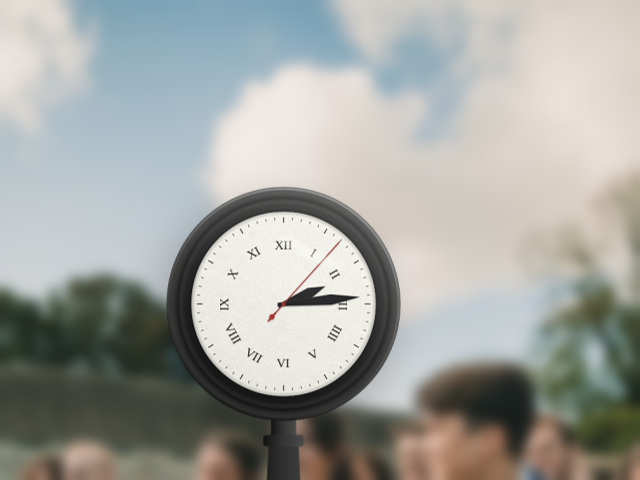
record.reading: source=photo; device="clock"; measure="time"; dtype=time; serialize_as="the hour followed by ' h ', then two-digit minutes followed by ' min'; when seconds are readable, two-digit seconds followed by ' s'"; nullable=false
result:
2 h 14 min 07 s
